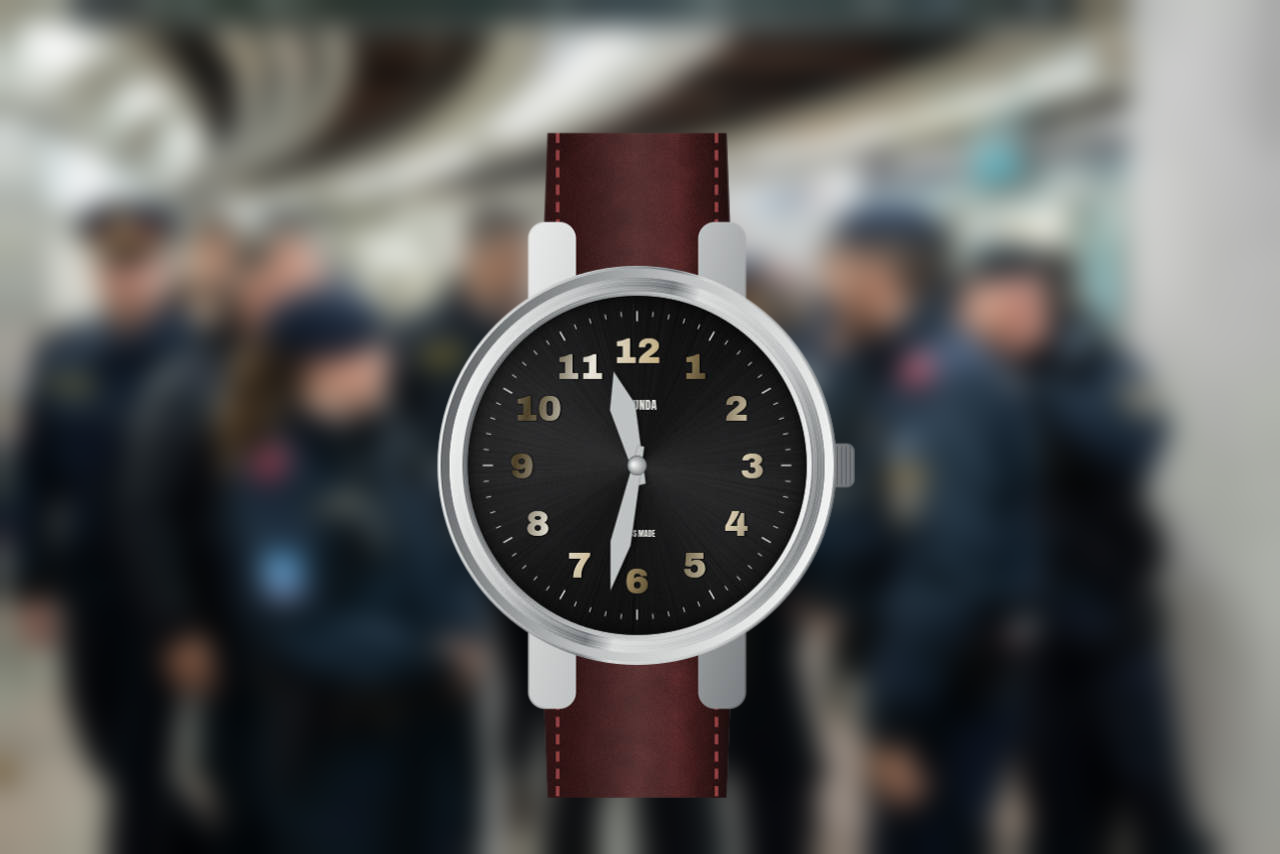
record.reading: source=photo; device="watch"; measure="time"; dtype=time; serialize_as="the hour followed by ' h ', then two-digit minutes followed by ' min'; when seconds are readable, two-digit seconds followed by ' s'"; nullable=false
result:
11 h 32 min
